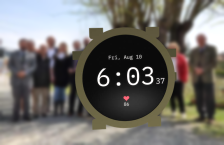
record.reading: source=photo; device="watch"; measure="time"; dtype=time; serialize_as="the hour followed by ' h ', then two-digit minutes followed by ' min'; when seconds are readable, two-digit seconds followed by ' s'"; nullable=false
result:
6 h 03 min 37 s
